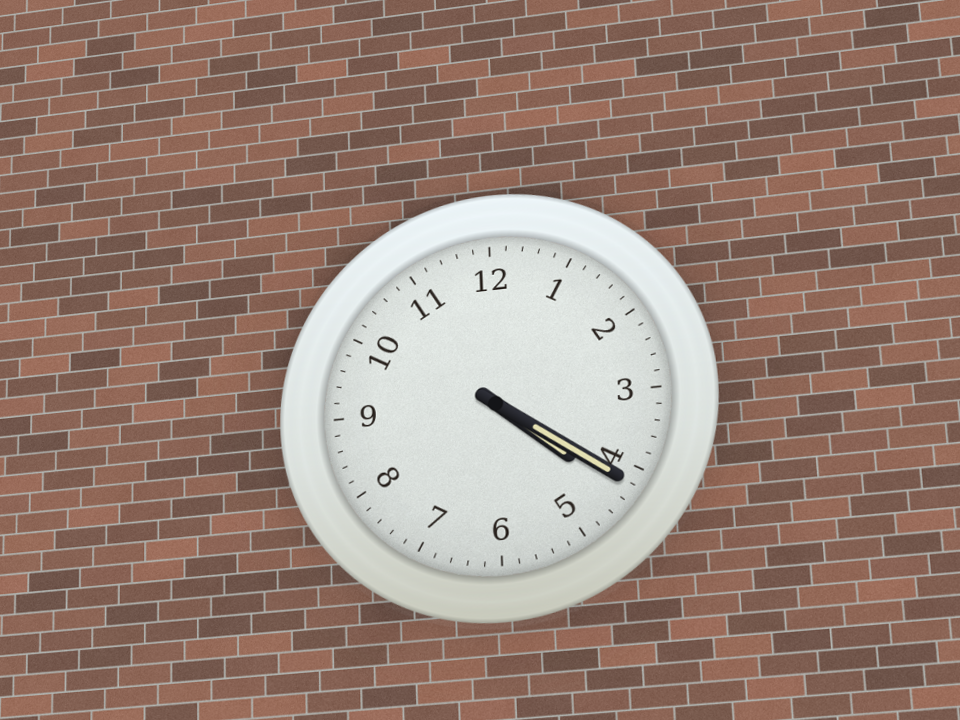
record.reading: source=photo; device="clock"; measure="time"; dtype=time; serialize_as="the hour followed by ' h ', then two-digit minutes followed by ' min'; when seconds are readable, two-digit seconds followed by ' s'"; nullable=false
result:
4 h 21 min
